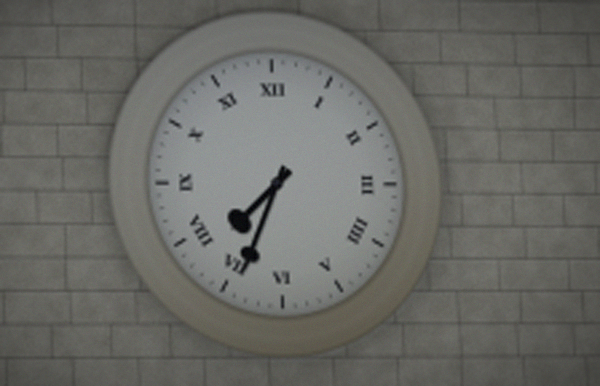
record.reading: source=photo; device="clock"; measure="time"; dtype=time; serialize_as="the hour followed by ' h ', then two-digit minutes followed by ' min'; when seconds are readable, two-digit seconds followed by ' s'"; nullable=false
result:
7 h 34 min
